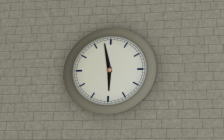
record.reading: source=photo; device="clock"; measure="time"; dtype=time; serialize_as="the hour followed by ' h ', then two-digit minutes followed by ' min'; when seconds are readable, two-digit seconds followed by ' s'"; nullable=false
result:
5 h 58 min
